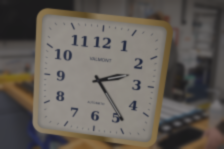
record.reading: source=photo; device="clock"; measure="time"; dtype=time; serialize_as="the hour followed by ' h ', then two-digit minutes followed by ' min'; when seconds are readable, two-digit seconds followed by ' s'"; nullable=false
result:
2 h 24 min
